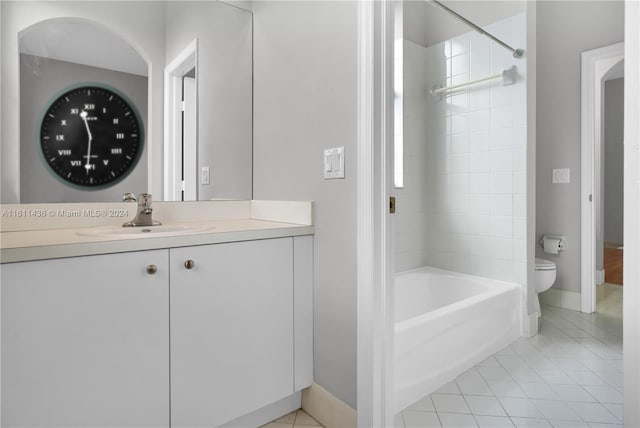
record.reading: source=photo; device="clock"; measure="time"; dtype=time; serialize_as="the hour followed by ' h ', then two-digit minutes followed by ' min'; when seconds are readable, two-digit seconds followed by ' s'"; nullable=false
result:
11 h 31 min
